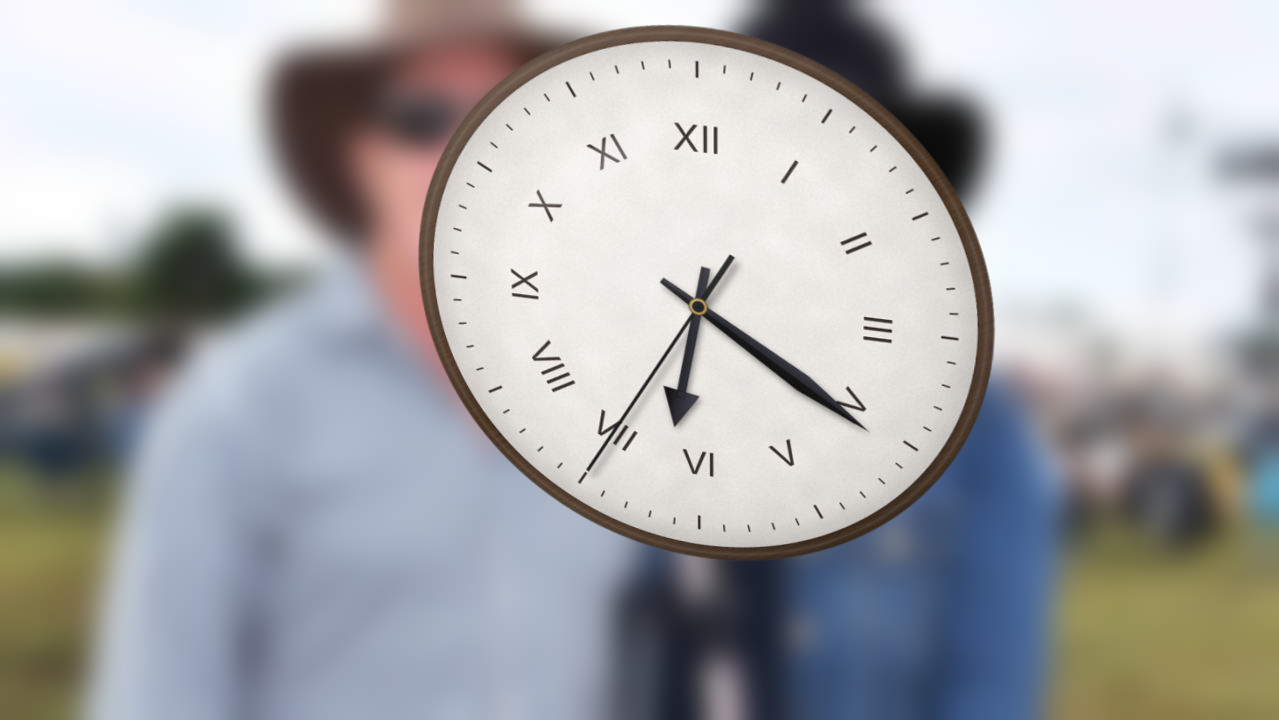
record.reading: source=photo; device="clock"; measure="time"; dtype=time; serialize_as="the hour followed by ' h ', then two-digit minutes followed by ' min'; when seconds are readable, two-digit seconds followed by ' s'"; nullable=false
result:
6 h 20 min 35 s
